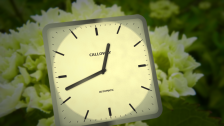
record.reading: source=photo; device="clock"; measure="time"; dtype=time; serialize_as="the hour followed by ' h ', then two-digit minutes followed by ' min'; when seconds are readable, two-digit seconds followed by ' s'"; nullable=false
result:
12 h 42 min
